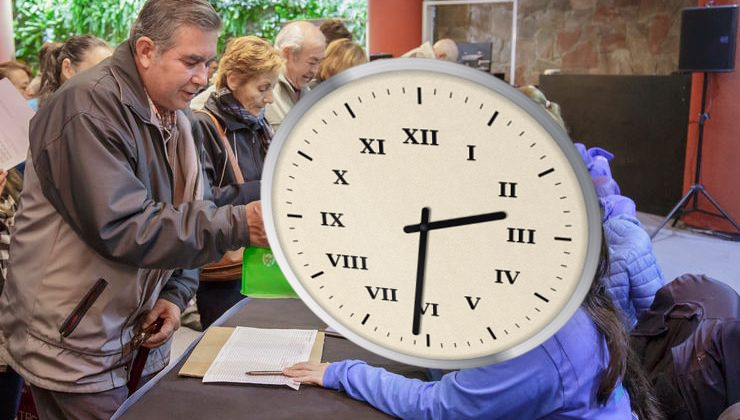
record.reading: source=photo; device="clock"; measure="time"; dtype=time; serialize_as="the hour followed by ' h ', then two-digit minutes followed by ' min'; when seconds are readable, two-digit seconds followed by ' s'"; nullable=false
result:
2 h 31 min
